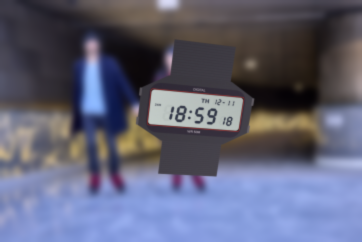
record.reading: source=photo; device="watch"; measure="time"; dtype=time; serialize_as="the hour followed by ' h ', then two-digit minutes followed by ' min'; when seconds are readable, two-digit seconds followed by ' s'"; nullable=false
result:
18 h 59 min 18 s
